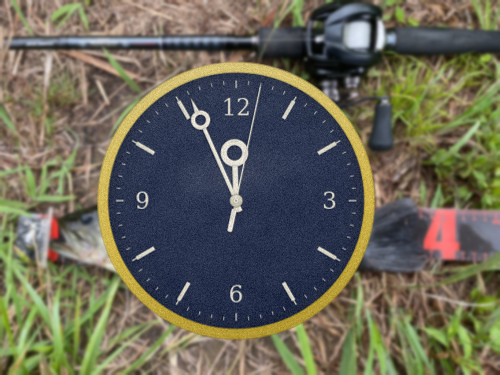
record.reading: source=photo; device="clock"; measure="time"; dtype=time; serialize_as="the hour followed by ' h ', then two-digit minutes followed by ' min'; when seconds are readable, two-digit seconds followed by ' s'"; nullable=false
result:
11 h 56 min 02 s
